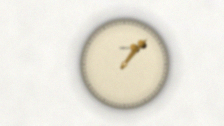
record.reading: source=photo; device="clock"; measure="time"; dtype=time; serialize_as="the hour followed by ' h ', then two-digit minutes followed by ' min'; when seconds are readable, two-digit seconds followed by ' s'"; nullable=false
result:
1 h 07 min
